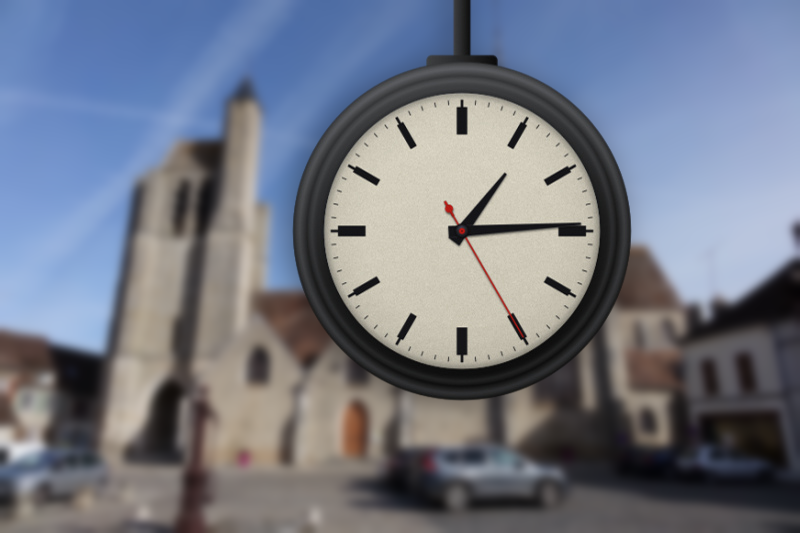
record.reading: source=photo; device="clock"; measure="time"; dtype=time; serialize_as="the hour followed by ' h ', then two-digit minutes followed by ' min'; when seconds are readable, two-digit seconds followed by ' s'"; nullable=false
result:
1 h 14 min 25 s
